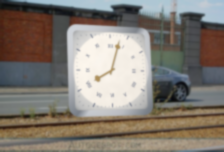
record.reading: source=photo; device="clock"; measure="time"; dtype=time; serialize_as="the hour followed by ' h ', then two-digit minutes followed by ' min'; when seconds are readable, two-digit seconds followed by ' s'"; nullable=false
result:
8 h 03 min
